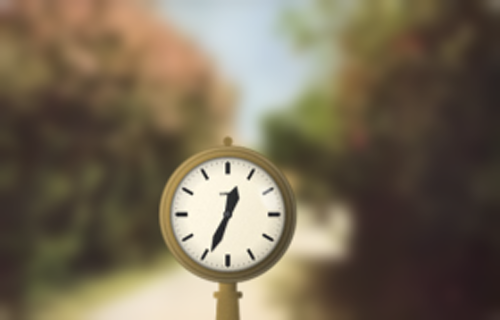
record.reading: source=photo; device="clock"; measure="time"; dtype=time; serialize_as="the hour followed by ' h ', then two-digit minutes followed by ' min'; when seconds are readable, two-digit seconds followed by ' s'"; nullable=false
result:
12 h 34 min
